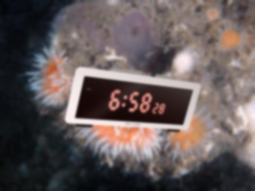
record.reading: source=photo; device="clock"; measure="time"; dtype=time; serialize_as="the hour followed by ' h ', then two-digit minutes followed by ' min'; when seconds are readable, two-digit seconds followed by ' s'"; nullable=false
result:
6 h 58 min
